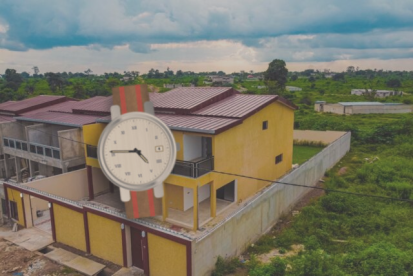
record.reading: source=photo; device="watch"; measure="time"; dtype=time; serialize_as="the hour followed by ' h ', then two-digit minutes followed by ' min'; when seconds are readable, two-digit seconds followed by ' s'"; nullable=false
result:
4 h 46 min
